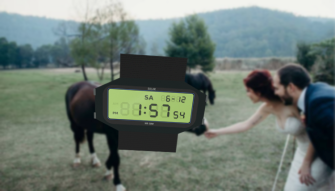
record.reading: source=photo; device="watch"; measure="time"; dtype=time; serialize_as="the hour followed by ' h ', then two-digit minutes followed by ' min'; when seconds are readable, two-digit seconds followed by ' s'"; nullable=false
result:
1 h 57 min 54 s
